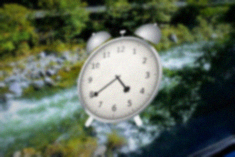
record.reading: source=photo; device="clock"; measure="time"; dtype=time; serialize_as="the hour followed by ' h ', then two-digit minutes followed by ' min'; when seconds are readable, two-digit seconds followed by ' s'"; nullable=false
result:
4 h 39 min
